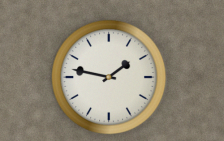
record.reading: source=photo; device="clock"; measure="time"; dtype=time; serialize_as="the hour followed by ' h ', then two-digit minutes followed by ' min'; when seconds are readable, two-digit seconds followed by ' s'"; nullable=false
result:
1 h 47 min
